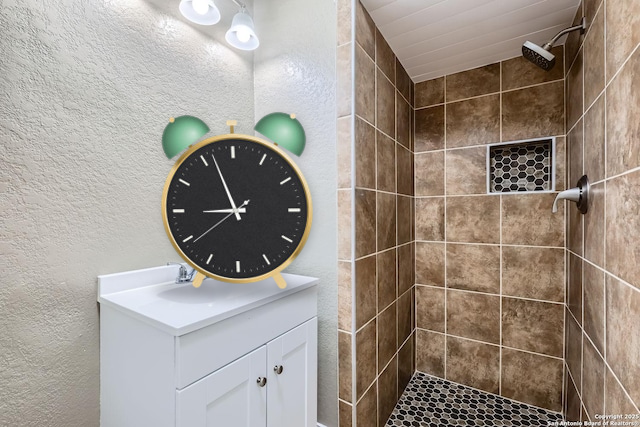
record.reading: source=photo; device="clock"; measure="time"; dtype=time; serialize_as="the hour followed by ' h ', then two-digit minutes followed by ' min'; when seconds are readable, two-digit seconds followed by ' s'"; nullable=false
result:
8 h 56 min 39 s
